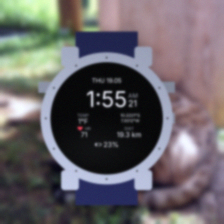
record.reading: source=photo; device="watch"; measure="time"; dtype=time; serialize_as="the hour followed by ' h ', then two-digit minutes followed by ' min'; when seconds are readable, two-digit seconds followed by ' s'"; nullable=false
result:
1 h 55 min
